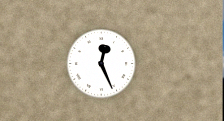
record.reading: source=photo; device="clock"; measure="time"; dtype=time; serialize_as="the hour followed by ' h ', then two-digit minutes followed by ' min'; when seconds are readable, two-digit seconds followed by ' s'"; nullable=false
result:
12 h 26 min
